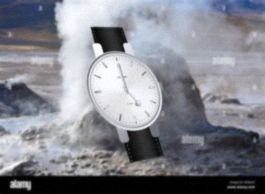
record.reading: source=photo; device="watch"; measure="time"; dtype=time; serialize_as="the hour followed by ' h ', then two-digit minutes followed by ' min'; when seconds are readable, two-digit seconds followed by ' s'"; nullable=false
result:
5 h 00 min
